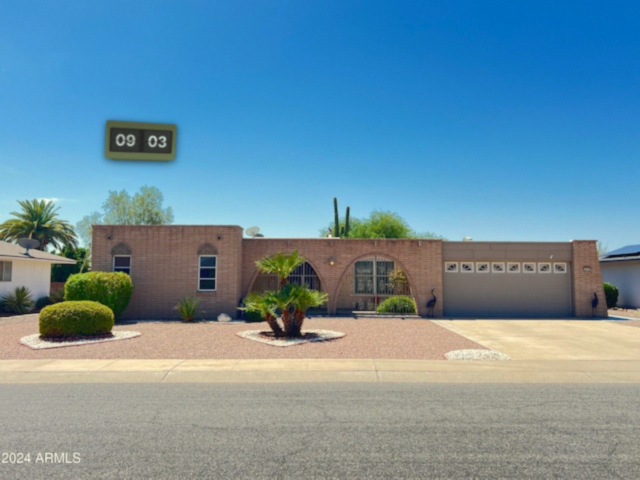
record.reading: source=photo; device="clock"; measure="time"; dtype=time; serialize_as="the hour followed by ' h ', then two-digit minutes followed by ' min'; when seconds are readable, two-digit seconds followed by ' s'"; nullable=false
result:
9 h 03 min
